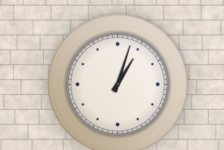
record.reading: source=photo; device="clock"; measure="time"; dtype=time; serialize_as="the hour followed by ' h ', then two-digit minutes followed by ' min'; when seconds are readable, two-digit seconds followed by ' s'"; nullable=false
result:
1 h 03 min
